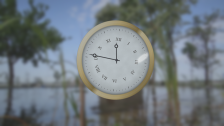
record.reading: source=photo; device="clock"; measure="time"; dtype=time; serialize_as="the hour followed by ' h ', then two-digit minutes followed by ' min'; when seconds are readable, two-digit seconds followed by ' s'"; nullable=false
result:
11 h 46 min
